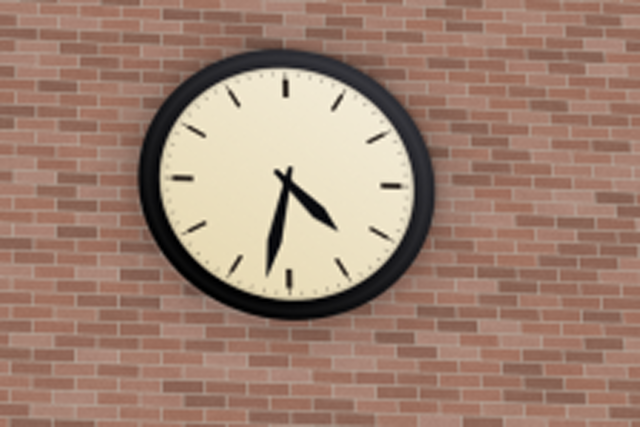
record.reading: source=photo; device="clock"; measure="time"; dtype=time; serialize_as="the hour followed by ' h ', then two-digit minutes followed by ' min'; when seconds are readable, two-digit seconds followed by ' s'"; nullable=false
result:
4 h 32 min
